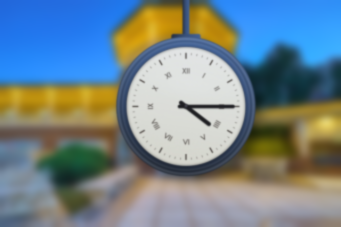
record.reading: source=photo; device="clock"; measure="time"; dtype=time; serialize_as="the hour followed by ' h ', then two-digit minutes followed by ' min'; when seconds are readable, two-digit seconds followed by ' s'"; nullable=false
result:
4 h 15 min
